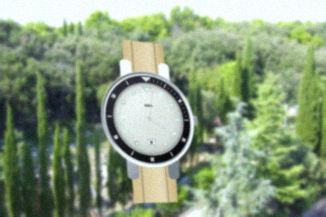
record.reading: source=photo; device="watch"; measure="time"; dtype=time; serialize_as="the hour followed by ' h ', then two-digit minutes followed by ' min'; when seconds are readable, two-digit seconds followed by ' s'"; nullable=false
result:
4 h 02 min
